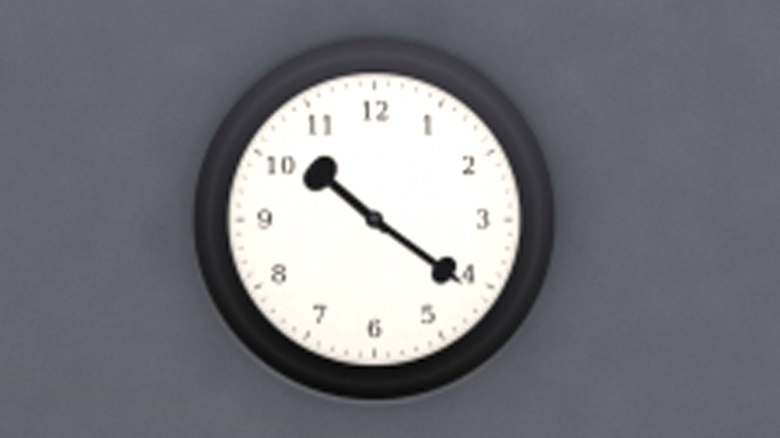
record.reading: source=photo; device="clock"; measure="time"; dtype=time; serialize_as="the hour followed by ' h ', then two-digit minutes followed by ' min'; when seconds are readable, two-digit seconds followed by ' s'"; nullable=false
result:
10 h 21 min
